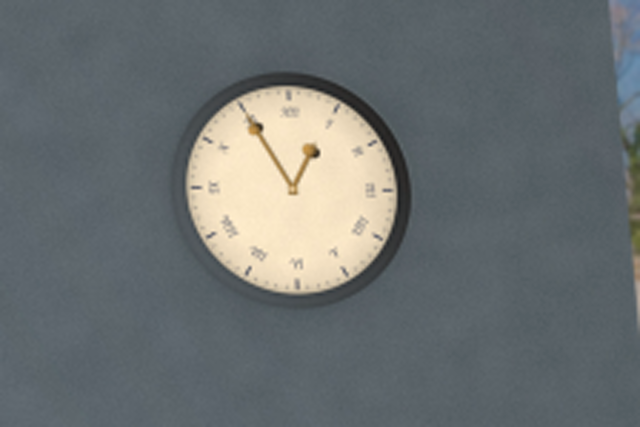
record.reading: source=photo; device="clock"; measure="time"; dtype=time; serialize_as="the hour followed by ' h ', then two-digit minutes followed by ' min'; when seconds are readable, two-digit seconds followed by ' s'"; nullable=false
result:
12 h 55 min
